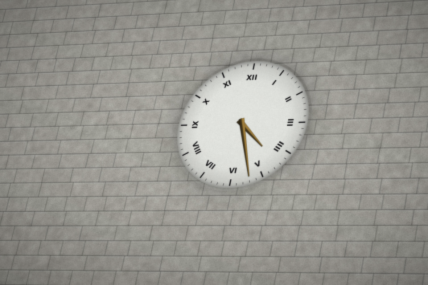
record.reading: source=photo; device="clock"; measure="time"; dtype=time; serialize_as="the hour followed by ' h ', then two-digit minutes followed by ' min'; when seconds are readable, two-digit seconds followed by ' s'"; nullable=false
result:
4 h 27 min
